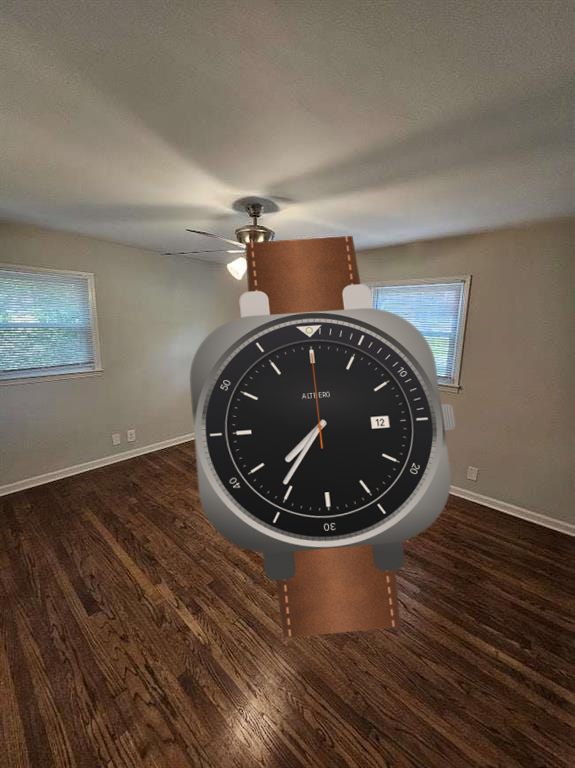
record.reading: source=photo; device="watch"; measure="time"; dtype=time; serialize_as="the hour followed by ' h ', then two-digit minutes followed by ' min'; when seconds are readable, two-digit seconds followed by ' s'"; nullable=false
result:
7 h 36 min 00 s
